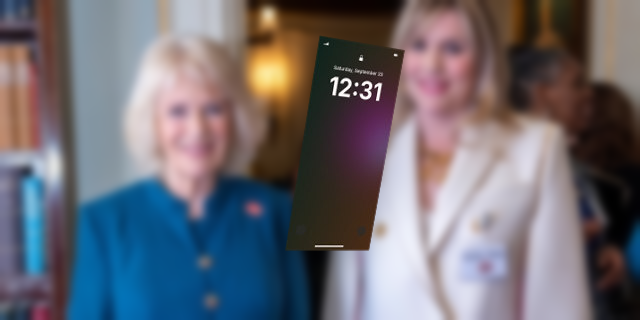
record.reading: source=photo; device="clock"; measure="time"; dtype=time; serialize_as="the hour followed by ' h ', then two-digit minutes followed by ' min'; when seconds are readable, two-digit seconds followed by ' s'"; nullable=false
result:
12 h 31 min
